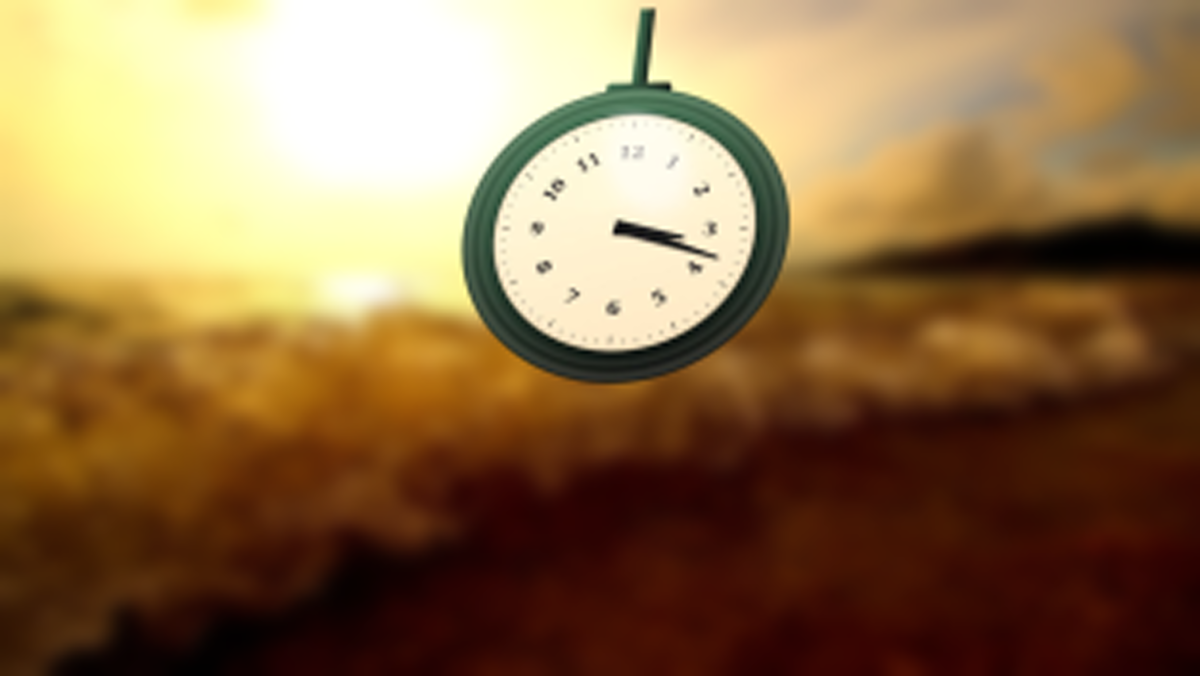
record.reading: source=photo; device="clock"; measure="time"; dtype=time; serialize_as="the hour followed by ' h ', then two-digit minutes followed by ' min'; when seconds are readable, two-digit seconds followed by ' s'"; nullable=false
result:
3 h 18 min
